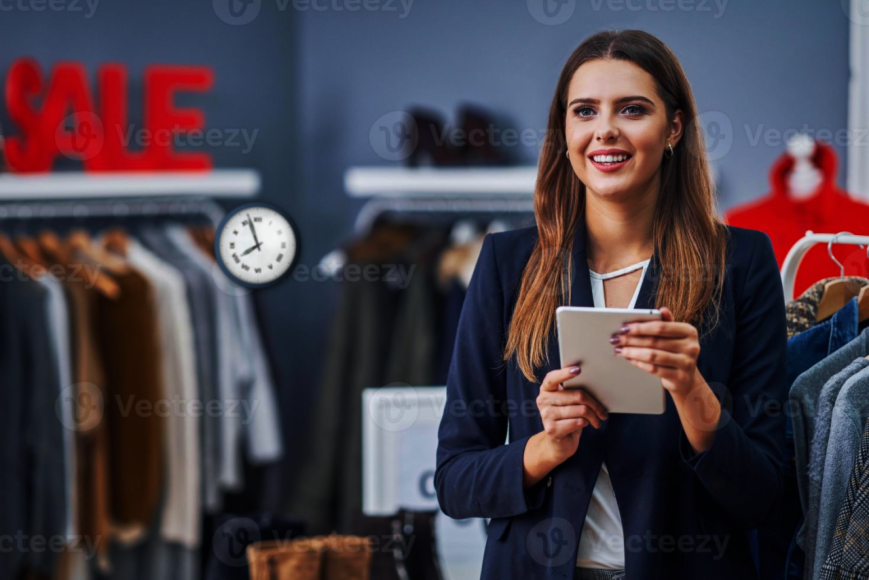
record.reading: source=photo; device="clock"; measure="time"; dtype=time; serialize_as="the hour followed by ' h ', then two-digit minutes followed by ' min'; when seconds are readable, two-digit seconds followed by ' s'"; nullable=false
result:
7 h 57 min
